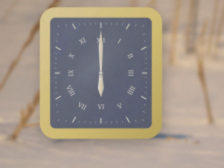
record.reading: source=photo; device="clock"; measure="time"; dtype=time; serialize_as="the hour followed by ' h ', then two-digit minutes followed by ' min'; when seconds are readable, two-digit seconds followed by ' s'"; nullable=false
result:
6 h 00 min
